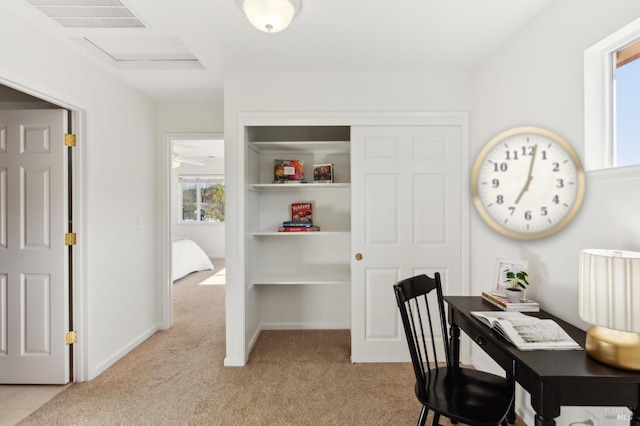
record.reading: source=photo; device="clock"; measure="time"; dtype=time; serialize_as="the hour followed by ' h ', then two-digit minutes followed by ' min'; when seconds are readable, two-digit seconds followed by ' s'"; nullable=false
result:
7 h 02 min
